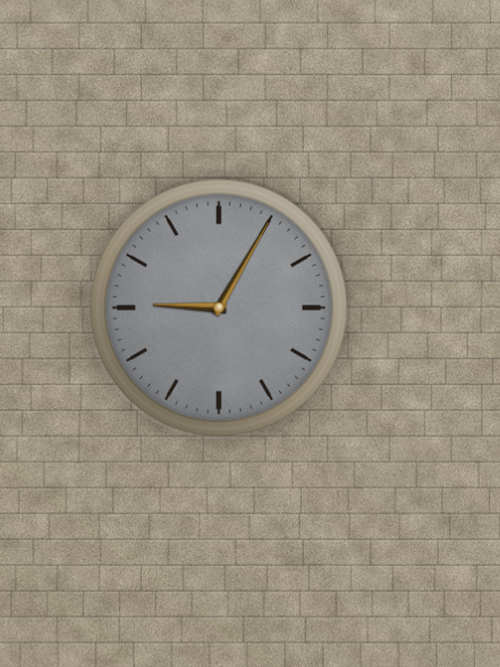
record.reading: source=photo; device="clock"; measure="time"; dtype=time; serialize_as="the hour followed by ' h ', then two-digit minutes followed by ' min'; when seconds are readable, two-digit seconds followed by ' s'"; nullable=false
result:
9 h 05 min
